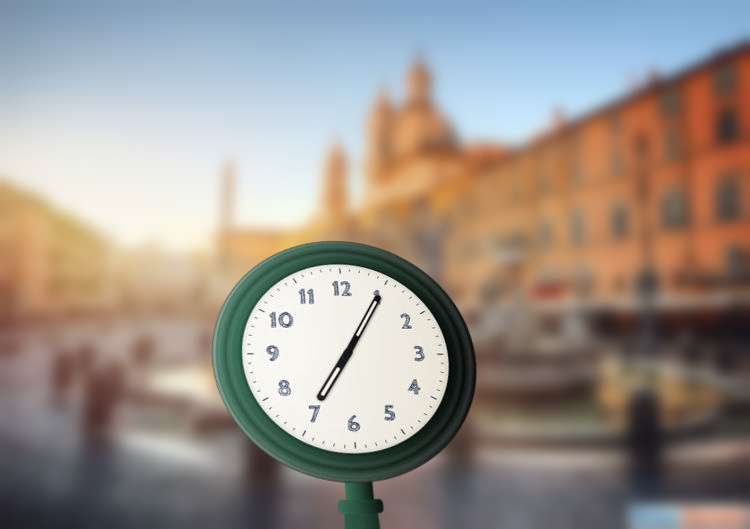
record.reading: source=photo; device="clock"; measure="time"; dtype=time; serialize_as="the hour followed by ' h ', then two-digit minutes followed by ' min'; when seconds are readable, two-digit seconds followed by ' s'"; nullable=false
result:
7 h 05 min
